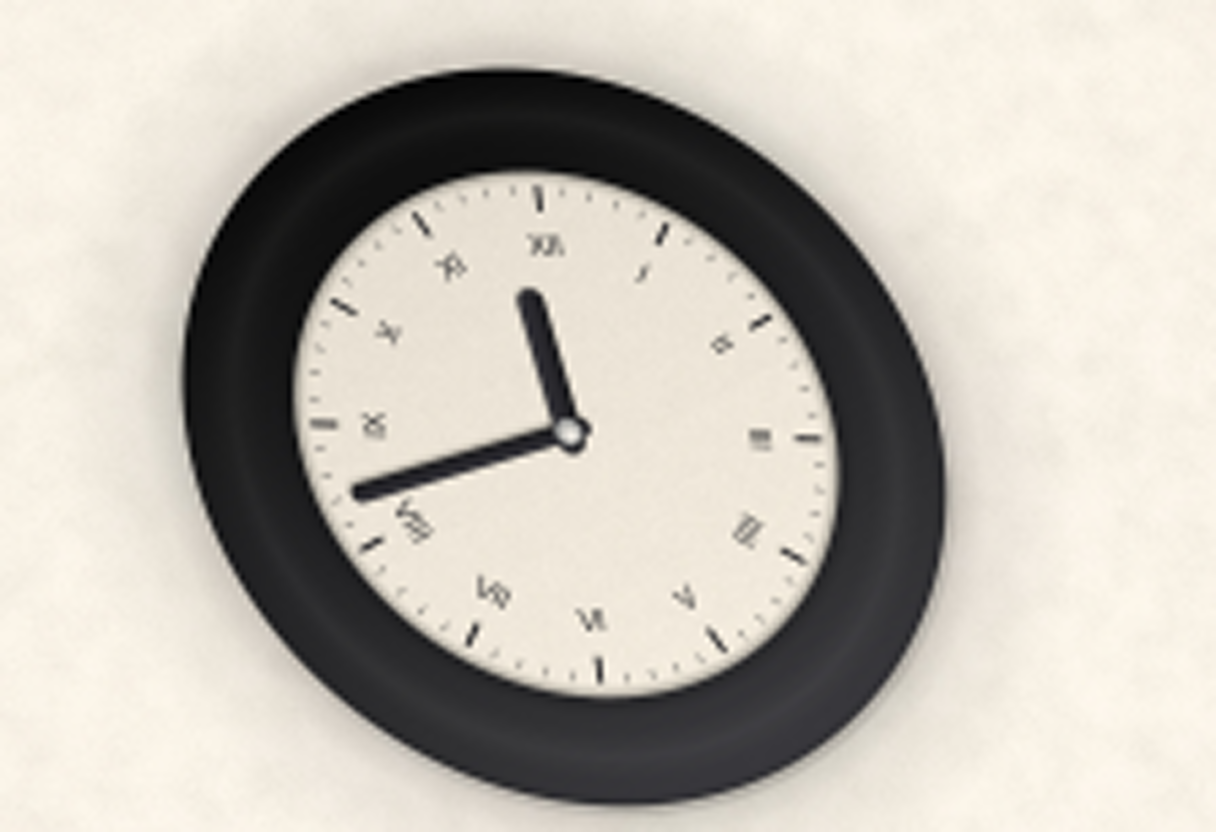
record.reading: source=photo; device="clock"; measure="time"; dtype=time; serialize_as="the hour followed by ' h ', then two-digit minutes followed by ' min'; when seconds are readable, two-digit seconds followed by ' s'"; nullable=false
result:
11 h 42 min
